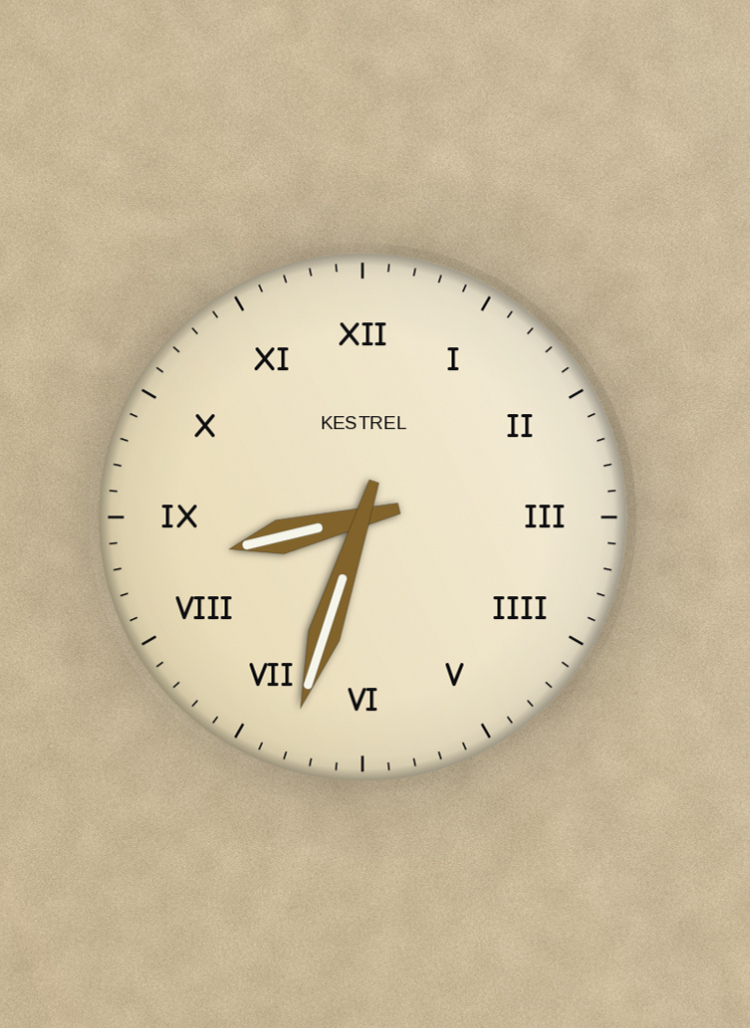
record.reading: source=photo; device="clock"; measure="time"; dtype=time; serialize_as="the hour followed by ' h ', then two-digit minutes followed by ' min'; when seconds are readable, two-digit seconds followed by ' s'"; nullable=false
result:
8 h 33 min
